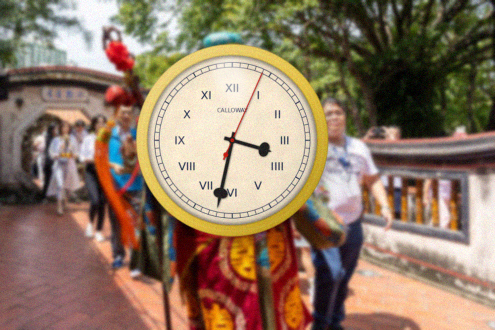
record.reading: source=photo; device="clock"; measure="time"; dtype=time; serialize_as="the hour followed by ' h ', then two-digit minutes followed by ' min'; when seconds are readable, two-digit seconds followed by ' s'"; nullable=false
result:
3 h 32 min 04 s
